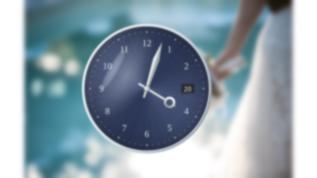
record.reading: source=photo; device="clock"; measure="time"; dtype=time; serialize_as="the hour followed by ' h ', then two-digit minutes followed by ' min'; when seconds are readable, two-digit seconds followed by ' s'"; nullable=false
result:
4 h 03 min
